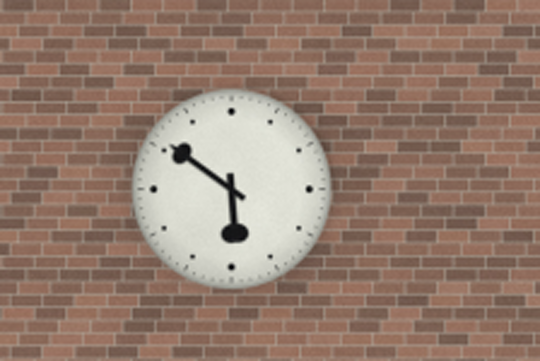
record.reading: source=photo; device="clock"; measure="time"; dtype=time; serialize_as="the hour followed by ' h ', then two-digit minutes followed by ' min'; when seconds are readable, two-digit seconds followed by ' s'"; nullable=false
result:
5 h 51 min
